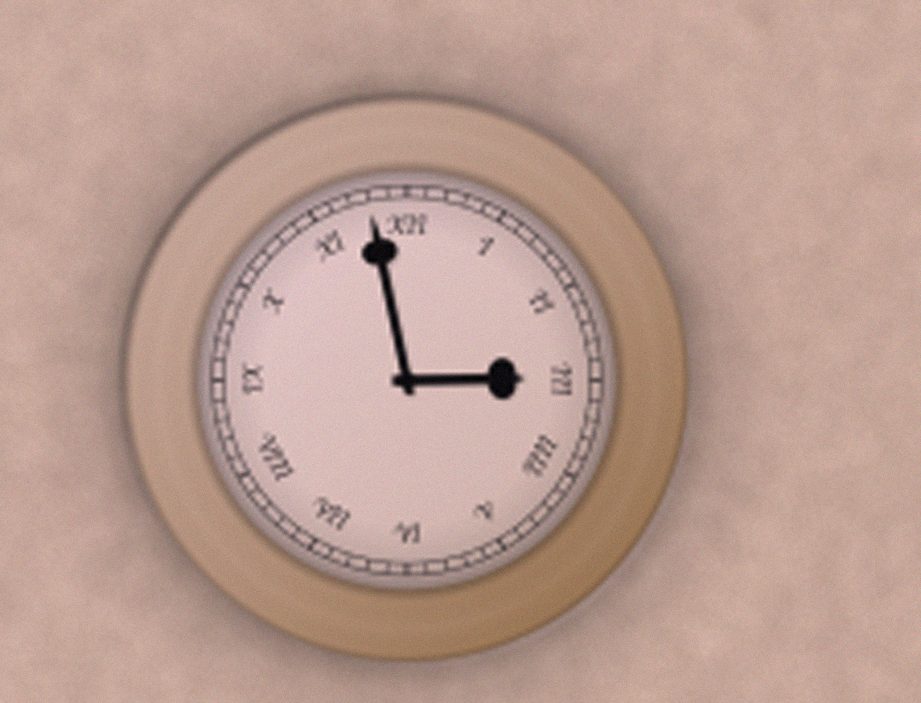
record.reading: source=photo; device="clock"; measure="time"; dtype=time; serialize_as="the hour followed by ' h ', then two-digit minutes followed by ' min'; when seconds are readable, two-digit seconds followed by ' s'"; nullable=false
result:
2 h 58 min
